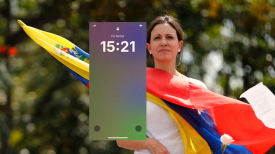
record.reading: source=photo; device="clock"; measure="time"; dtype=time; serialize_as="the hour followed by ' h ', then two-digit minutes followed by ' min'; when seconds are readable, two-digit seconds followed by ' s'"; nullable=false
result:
15 h 21 min
